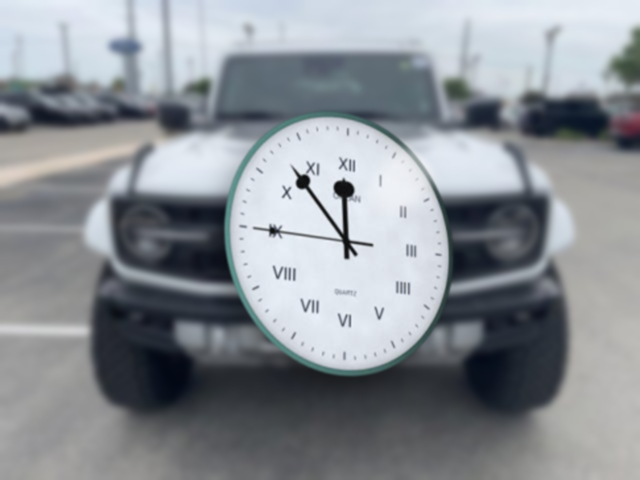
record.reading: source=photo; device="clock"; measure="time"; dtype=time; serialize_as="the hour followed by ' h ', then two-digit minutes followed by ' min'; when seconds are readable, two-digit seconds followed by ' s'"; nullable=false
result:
11 h 52 min 45 s
